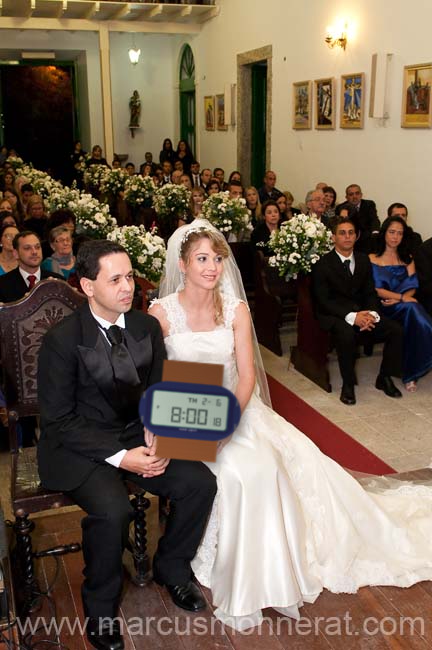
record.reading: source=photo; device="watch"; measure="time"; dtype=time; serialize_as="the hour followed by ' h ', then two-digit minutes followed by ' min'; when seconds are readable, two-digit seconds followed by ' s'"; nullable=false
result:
8 h 00 min
